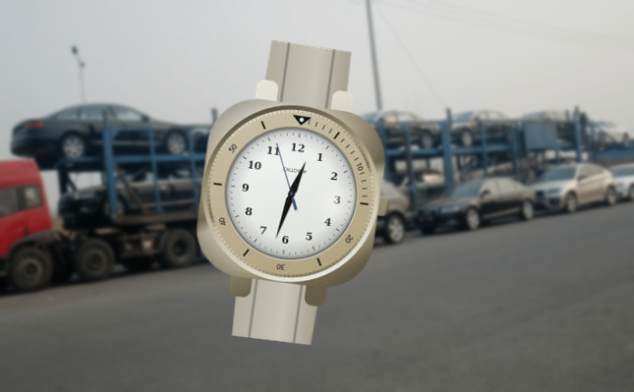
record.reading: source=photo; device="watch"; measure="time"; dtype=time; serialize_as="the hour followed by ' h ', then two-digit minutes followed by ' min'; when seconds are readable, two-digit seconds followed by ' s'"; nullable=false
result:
12 h 31 min 56 s
